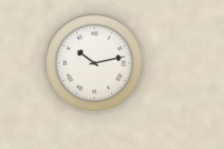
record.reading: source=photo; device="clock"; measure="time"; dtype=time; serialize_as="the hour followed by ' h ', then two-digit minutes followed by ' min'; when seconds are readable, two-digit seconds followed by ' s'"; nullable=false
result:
10 h 13 min
